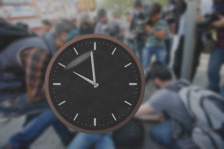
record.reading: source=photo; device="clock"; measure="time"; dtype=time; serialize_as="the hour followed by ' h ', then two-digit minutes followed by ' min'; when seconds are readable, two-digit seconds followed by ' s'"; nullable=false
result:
9 h 59 min
